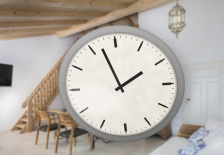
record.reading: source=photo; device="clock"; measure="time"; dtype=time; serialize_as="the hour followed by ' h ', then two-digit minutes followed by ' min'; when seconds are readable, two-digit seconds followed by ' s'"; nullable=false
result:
1 h 57 min
